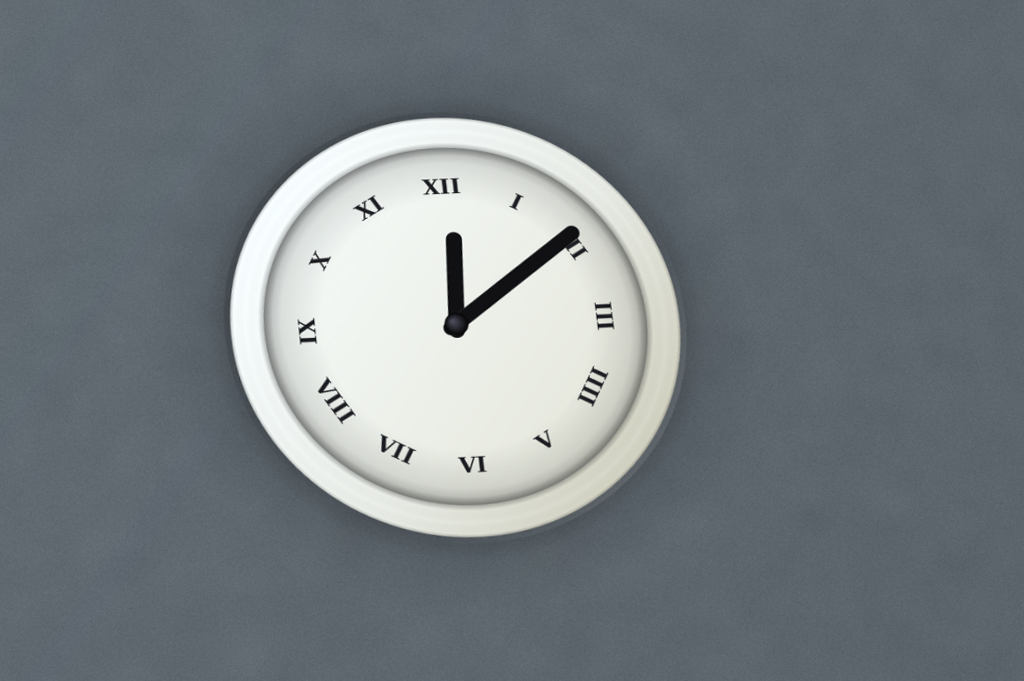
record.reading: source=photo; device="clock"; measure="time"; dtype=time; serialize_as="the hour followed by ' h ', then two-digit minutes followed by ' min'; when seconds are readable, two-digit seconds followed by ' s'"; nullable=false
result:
12 h 09 min
